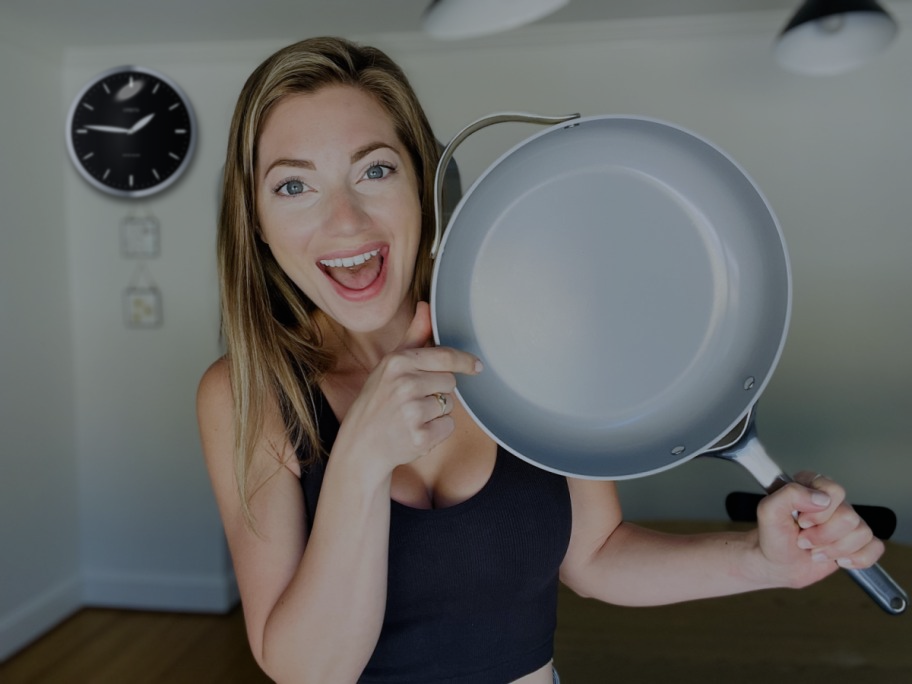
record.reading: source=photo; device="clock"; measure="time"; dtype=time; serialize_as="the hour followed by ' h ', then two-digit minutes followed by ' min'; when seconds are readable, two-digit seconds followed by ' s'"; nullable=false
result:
1 h 46 min
